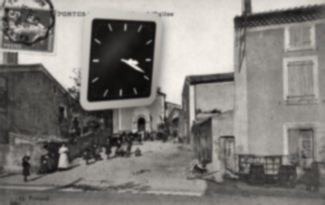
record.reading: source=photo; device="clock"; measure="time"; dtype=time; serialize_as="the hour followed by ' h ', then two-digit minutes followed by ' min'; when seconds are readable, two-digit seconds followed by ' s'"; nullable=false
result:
3 h 19 min
